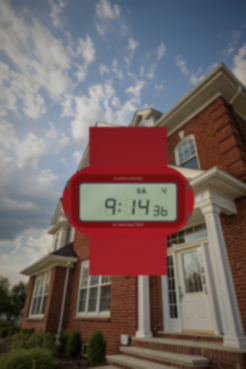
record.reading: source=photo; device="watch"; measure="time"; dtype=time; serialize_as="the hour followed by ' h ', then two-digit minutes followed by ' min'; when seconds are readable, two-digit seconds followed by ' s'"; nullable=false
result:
9 h 14 min 36 s
